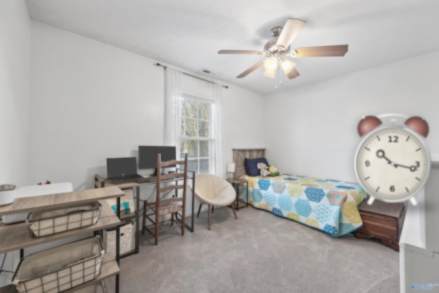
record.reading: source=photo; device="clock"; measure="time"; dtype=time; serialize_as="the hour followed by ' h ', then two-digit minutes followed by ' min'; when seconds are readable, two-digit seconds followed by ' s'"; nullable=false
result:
10 h 17 min
